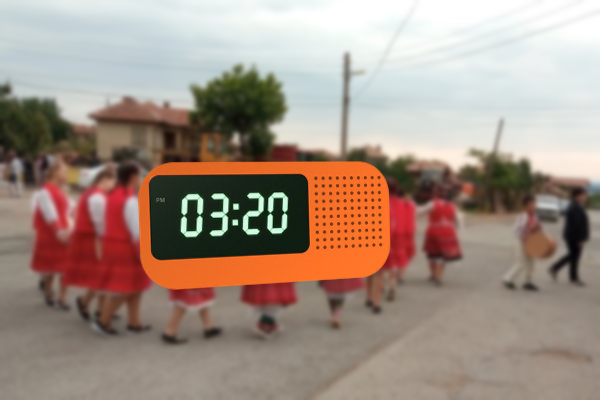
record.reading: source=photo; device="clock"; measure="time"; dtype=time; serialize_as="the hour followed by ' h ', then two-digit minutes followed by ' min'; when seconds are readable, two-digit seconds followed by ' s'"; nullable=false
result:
3 h 20 min
